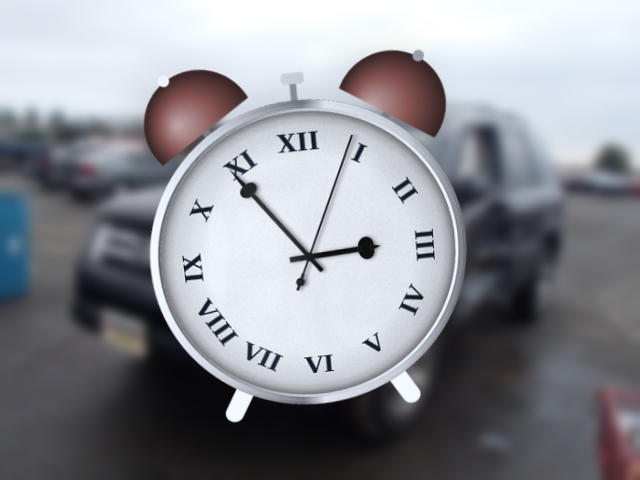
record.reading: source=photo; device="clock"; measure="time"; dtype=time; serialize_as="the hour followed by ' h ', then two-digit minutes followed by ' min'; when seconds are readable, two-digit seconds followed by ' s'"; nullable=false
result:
2 h 54 min 04 s
